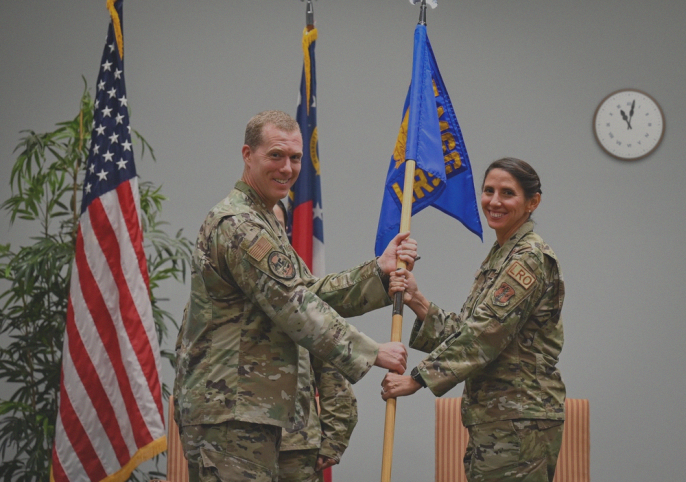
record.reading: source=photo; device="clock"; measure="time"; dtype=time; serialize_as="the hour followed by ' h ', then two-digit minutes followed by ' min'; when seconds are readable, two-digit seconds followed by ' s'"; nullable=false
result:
11 h 02 min
